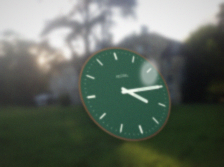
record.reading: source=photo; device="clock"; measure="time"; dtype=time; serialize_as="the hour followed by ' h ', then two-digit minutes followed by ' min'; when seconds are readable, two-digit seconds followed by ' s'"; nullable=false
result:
4 h 15 min
